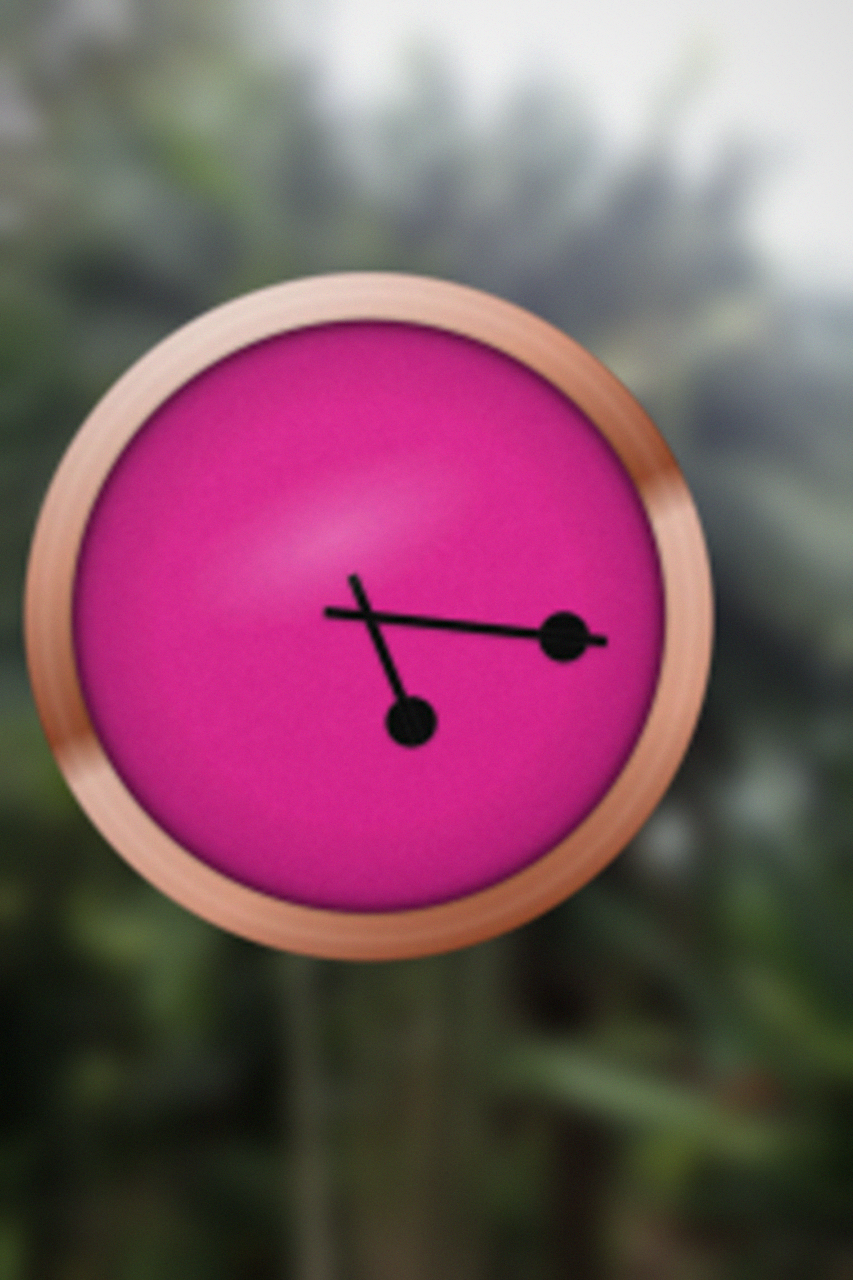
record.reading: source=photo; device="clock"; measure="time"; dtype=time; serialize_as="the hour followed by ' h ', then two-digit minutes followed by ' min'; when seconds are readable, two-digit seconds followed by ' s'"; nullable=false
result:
5 h 16 min
